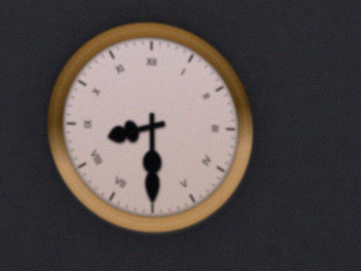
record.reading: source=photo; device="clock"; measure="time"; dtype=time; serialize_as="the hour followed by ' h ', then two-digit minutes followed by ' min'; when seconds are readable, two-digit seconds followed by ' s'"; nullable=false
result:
8 h 30 min
